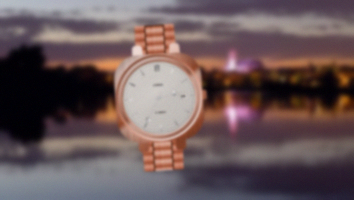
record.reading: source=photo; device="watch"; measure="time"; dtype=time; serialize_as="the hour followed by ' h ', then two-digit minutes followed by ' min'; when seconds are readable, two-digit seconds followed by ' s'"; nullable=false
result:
2 h 35 min
